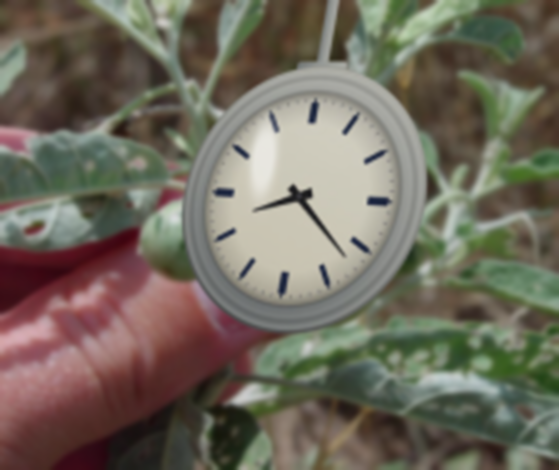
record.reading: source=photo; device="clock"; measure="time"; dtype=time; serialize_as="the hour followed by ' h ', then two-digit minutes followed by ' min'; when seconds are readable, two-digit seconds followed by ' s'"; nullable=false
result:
8 h 22 min
